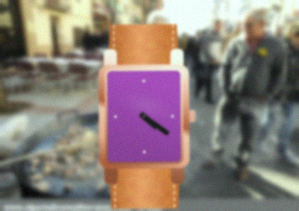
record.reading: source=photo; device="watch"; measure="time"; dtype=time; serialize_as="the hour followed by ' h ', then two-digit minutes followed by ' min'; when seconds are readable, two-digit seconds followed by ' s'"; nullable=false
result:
4 h 21 min
